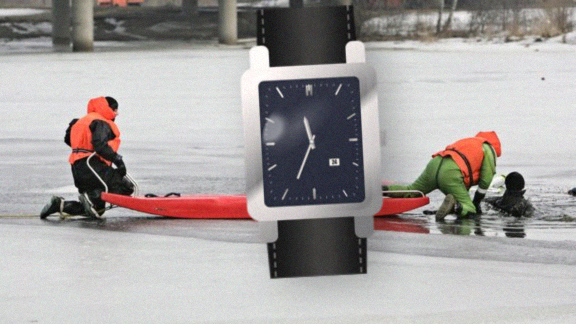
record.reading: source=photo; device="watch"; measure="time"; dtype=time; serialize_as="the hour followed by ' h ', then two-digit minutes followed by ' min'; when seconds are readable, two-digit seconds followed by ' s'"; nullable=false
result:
11 h 34 min
